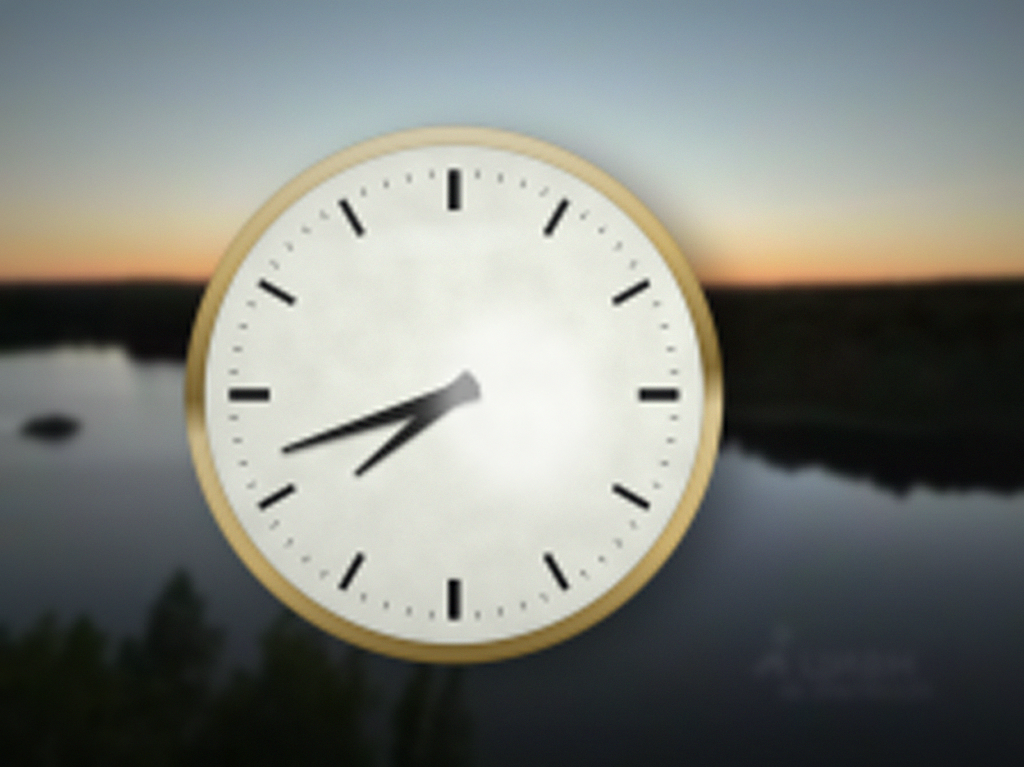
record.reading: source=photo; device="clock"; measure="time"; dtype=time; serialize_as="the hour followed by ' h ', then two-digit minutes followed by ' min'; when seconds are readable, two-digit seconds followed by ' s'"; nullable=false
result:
7 h 42 min
